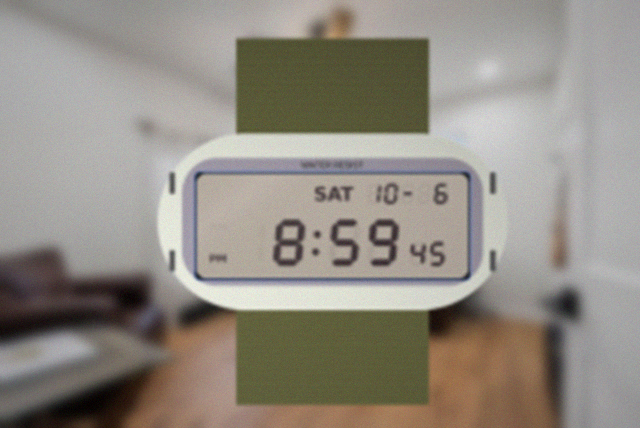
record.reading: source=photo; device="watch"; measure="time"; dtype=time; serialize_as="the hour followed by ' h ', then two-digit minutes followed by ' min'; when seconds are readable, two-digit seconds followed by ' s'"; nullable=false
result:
8 h 59 min 45 s
